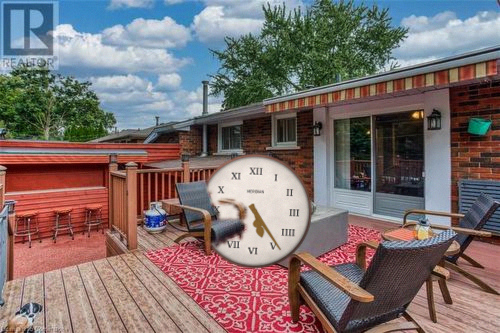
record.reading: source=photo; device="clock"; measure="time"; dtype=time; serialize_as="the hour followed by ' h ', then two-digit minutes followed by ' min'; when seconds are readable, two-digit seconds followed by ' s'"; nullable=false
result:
5 h 24 min
